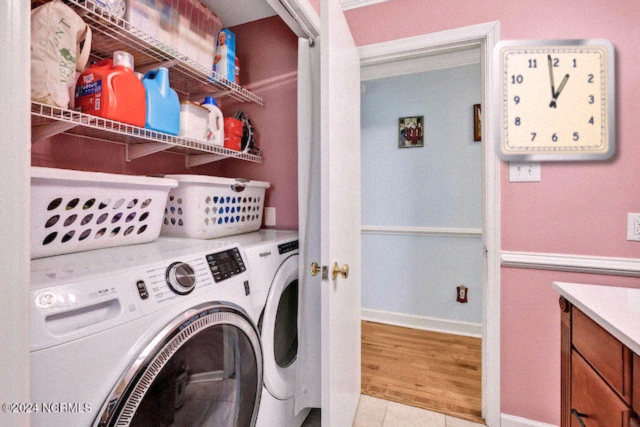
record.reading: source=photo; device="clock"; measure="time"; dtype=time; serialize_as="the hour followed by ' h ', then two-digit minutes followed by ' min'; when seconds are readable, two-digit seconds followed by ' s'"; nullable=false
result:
12 h 59 min
